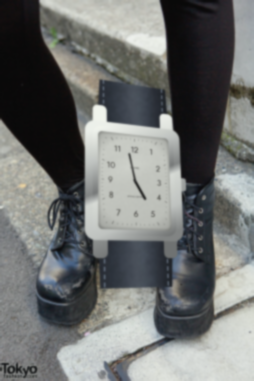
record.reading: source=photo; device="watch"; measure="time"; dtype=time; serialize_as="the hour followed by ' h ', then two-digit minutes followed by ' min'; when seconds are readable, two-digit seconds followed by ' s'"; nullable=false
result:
4 h 58 min
